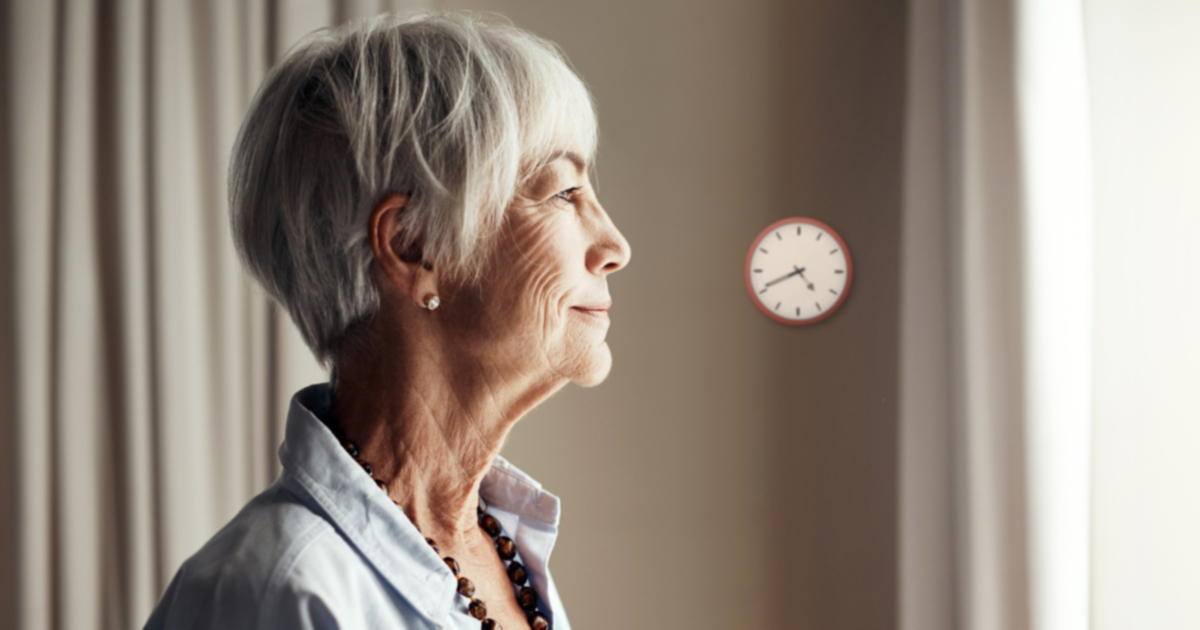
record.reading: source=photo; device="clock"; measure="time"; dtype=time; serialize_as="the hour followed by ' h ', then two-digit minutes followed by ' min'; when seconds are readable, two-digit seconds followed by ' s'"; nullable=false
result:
4 h 41 min
